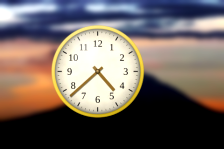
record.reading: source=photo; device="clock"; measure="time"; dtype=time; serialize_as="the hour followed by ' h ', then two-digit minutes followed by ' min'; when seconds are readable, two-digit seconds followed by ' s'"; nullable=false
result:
4 h 38 min
